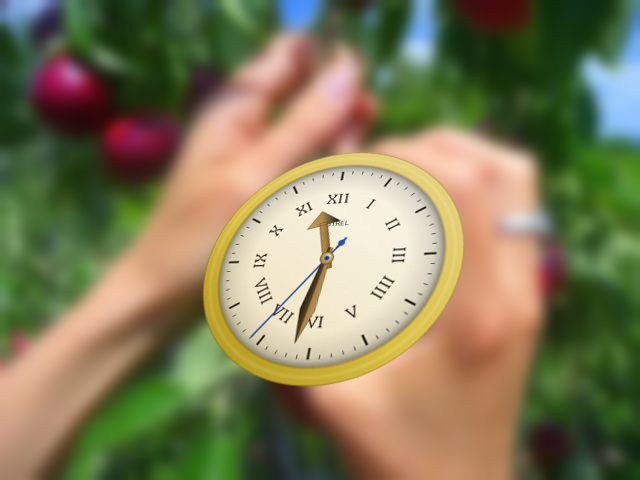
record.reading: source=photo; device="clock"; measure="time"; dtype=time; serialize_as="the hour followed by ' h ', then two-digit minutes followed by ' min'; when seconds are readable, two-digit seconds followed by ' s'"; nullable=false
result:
11 h 31 min 36 s
